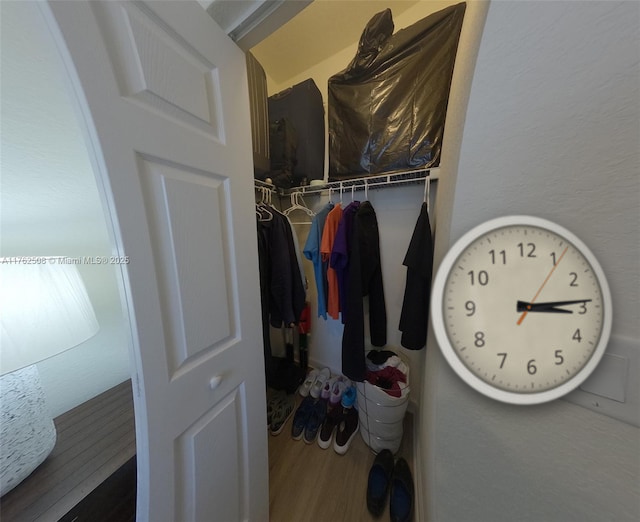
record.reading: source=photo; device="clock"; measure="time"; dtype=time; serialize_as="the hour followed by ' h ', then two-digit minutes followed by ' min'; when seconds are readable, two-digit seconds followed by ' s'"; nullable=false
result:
3 h 14 min 06 s
